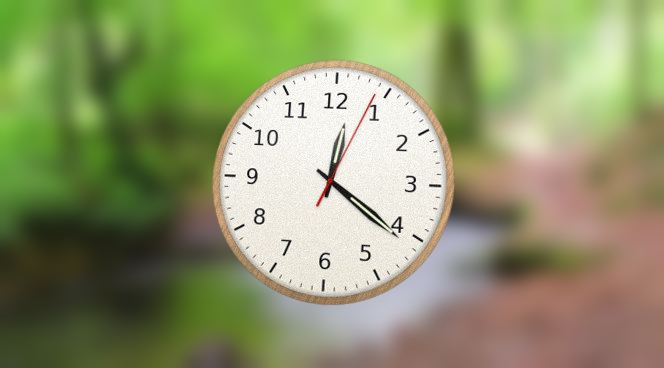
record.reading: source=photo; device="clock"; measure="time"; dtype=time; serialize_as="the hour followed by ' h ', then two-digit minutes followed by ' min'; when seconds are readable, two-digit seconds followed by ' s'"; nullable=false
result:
12 h 21 min 04 s
